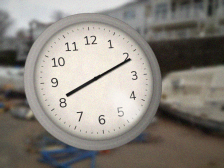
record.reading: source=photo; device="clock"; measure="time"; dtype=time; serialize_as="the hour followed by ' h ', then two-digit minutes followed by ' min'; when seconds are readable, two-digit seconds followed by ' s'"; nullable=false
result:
8 h 11 min
